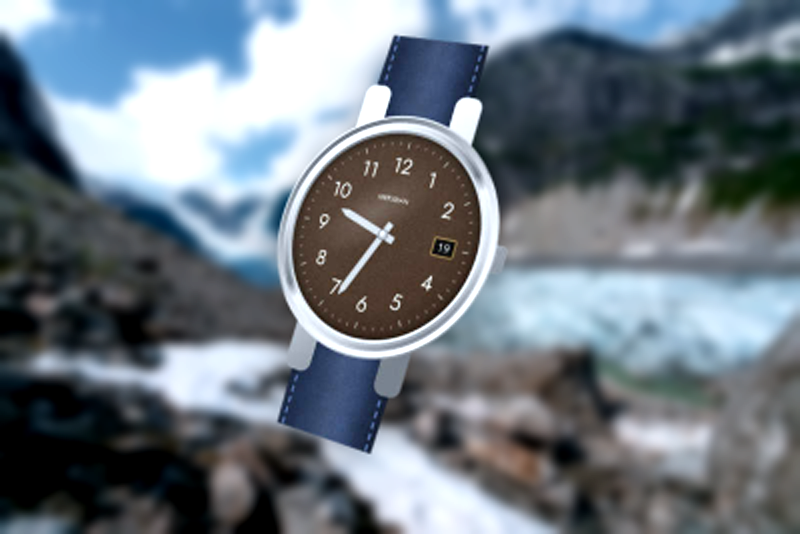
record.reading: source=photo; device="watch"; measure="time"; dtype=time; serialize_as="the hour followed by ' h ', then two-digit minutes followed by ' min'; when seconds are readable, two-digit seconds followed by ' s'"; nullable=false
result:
9 h 34 min
